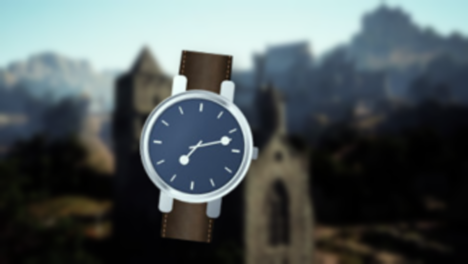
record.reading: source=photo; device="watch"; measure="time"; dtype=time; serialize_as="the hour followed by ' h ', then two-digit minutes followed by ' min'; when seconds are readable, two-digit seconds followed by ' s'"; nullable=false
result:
7 h 12 min
